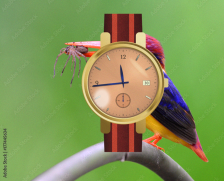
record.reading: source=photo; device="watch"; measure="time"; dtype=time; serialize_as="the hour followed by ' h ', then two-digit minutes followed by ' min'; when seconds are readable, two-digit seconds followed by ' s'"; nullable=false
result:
11 h 44 min
